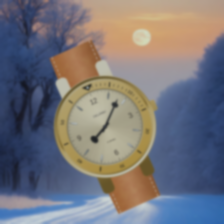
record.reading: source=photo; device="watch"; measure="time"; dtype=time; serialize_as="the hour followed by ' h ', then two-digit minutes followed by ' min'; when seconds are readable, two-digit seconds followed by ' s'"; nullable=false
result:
8 h 08 min
